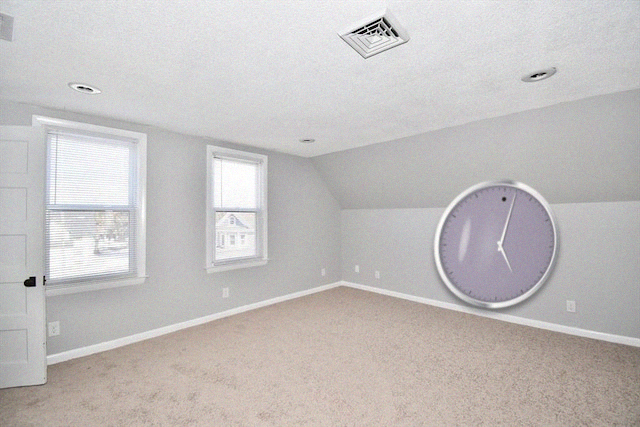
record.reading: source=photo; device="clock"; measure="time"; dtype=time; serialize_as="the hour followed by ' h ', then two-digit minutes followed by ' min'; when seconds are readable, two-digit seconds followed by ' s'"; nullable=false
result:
5 h 02 min
